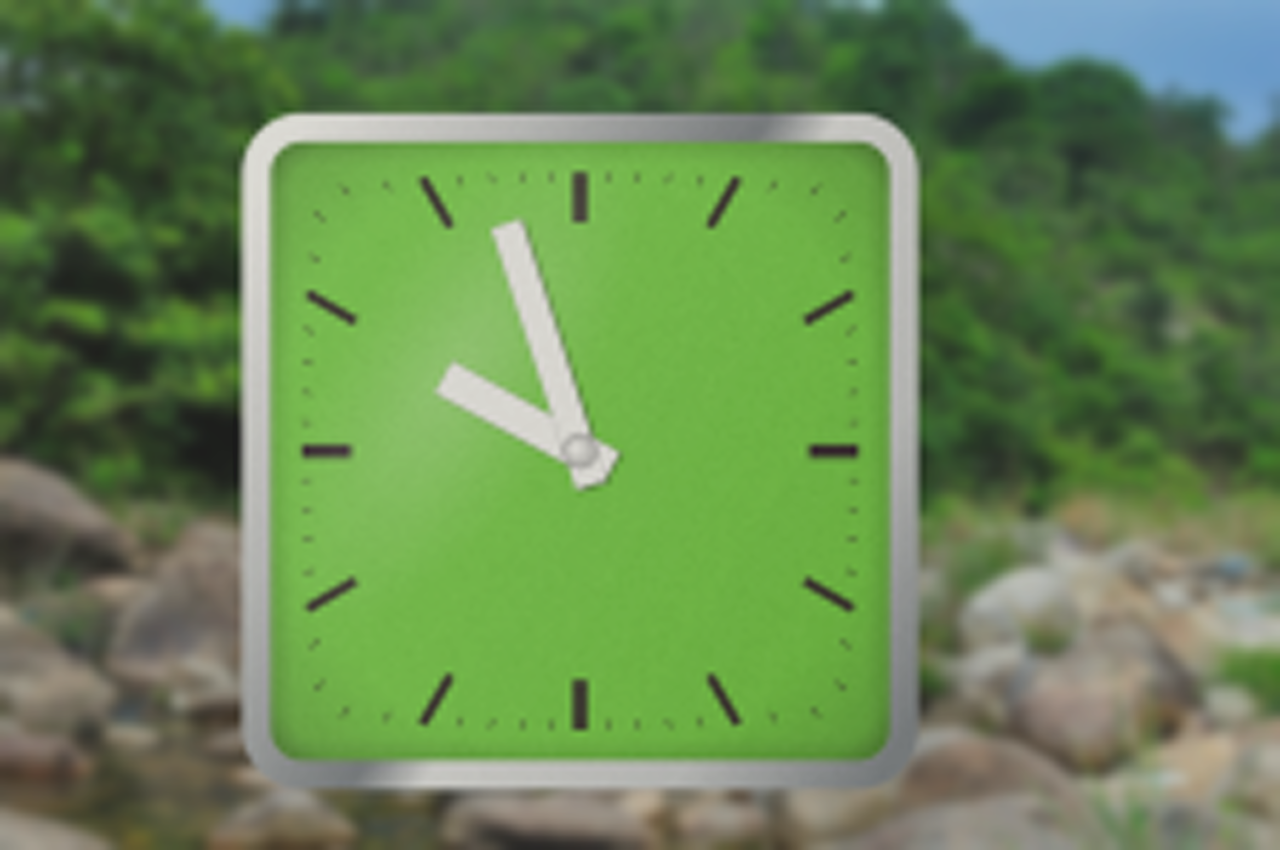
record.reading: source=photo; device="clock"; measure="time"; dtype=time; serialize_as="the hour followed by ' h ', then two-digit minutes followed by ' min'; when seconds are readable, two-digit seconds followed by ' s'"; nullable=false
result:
9 h 57 min
